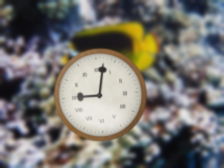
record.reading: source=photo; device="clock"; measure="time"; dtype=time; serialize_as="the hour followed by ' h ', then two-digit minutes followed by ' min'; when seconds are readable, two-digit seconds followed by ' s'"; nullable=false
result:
9 h 02 min
